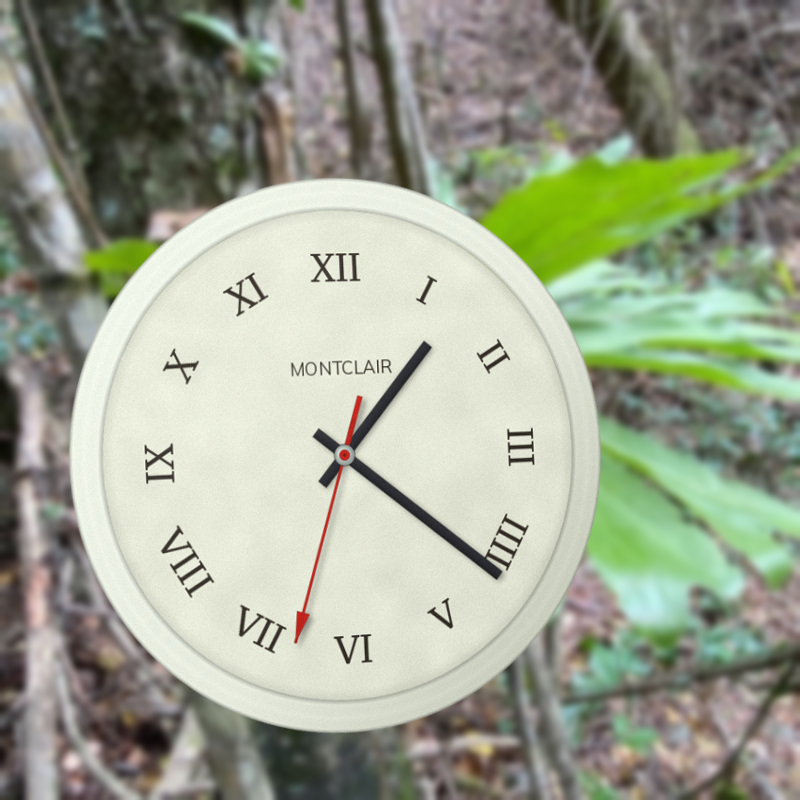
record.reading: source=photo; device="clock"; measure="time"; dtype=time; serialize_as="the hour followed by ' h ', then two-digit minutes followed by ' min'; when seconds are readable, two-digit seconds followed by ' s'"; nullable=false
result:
1 h 21 min 33 s
